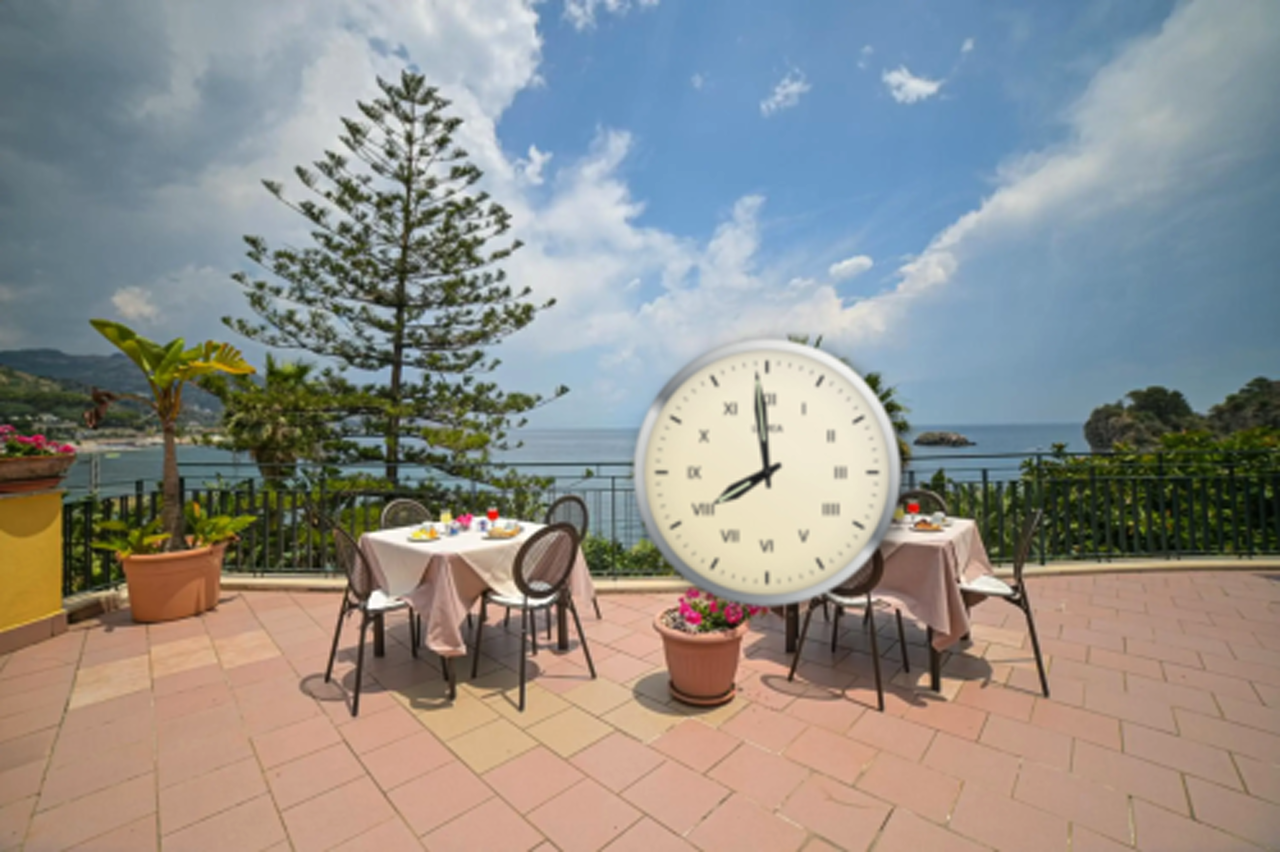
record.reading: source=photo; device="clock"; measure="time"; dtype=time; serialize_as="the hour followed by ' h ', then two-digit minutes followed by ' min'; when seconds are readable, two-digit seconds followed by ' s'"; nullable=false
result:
7 h 59 min
